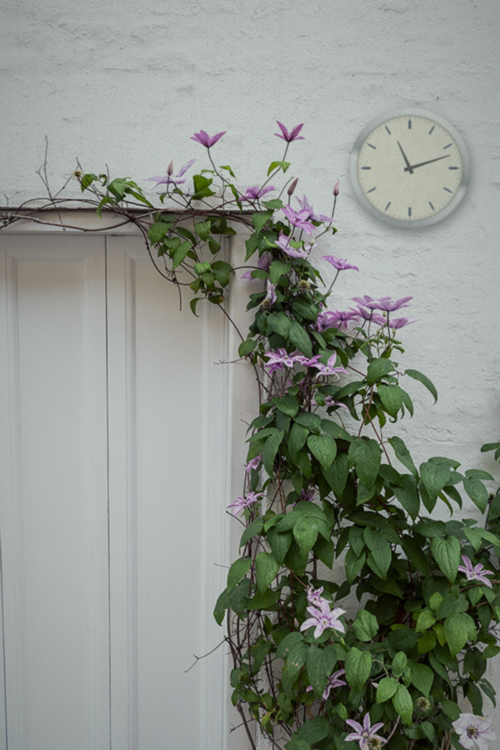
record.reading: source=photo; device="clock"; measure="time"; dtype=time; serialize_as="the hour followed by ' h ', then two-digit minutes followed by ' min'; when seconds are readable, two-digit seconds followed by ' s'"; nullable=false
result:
11 h 12 min
